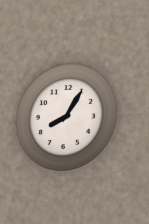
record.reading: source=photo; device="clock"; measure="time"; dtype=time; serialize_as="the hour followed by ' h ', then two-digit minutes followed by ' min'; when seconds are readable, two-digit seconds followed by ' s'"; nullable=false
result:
8 h 05 min
